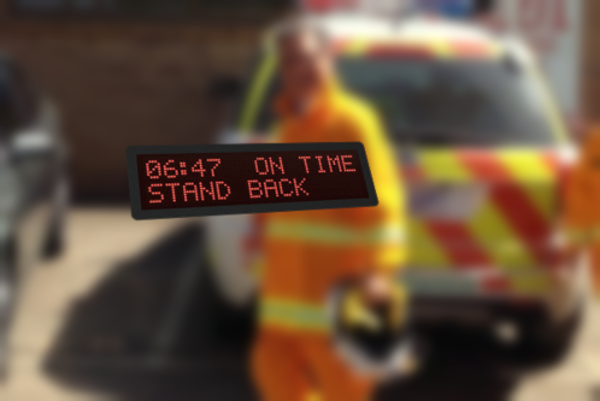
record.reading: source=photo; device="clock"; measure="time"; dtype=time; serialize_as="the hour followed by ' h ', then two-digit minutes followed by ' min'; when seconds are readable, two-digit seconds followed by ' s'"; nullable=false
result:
6 h 47 min
